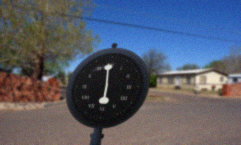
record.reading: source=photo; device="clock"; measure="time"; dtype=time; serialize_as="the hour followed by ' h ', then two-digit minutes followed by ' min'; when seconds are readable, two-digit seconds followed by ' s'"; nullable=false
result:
5 h 59 min
